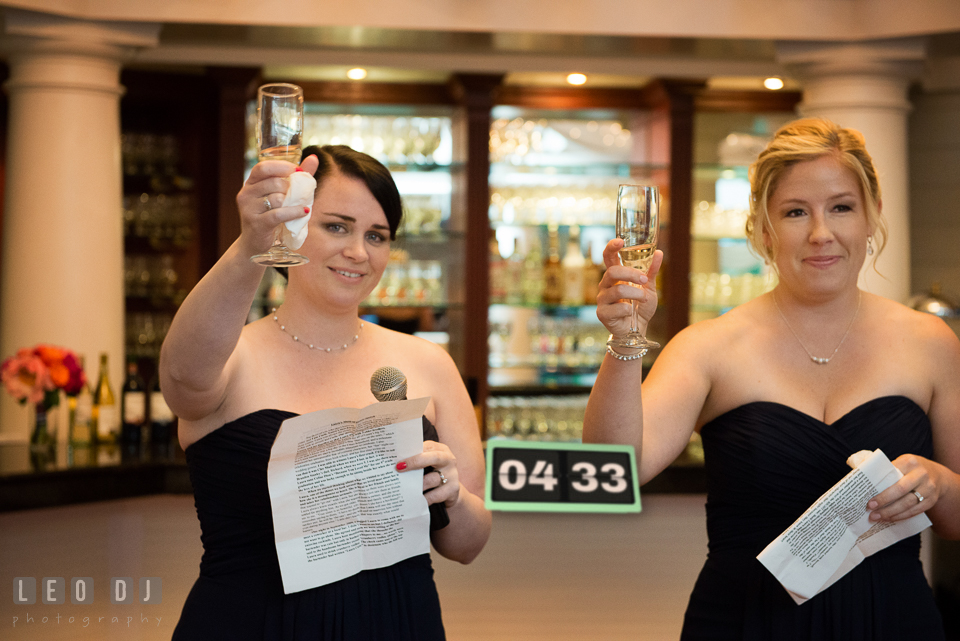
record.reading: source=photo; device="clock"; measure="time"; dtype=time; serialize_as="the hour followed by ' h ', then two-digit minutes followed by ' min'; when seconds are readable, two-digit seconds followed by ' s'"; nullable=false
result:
4 h 33 min
